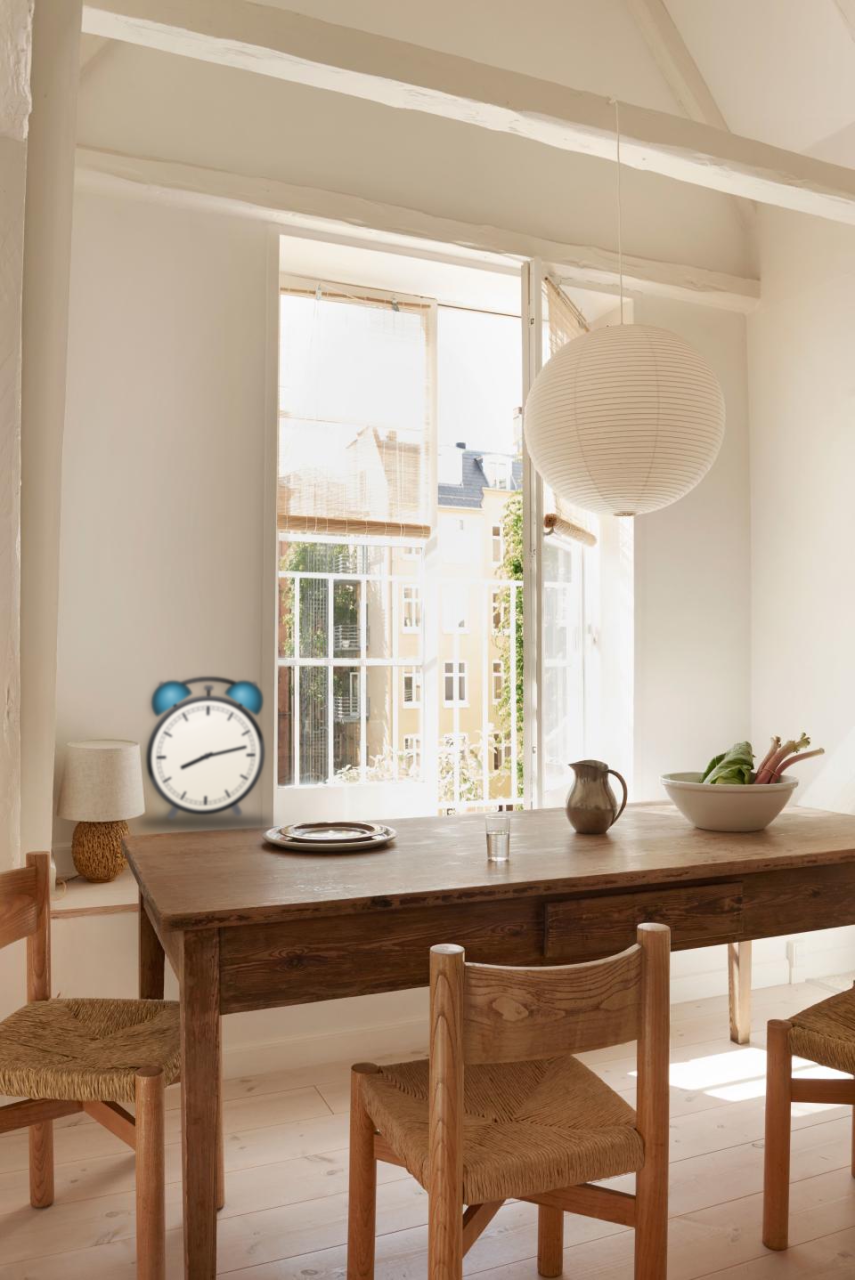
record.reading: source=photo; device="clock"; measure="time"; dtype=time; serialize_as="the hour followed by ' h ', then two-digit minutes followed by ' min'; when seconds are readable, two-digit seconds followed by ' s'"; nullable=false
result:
8 h 13 min
